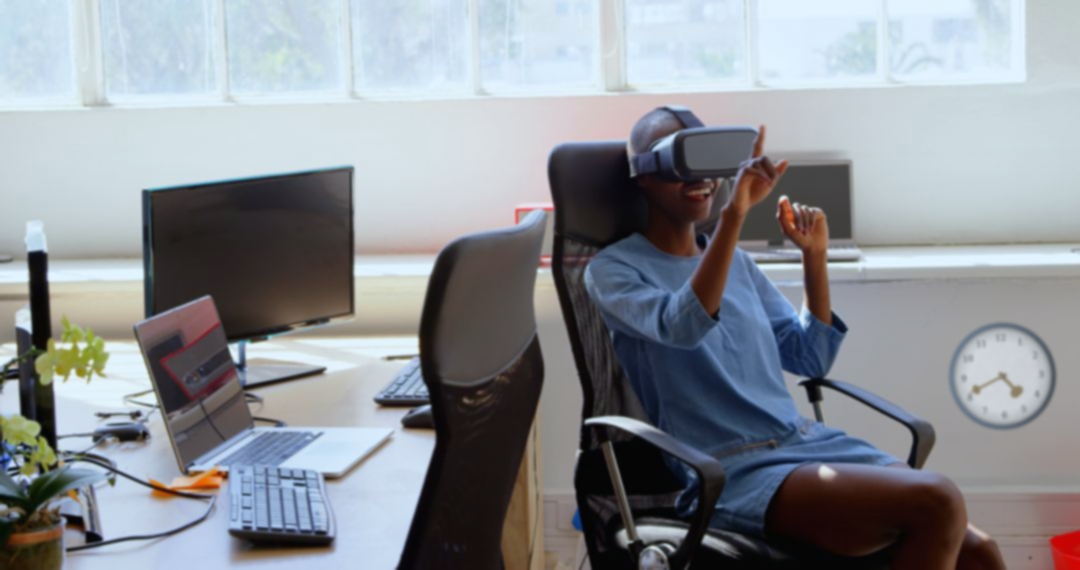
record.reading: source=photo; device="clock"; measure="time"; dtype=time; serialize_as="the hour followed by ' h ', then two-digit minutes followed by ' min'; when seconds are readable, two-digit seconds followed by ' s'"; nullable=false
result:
4 h 41 min
